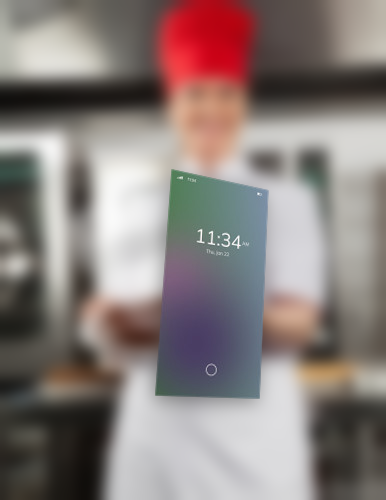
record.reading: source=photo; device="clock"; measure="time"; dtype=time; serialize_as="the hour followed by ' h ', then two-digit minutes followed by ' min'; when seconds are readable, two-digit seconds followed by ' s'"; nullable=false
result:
11 h 34 min
